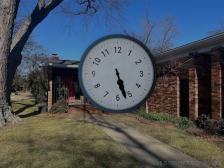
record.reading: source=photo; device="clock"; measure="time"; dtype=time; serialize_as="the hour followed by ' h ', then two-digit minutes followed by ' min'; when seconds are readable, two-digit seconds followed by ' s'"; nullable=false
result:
5 h 27 min
